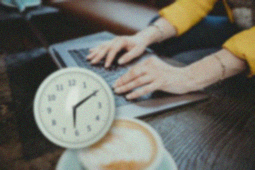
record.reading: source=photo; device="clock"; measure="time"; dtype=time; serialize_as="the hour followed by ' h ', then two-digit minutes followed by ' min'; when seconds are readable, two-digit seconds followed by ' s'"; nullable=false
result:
6 h 10 min
